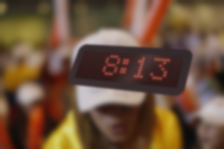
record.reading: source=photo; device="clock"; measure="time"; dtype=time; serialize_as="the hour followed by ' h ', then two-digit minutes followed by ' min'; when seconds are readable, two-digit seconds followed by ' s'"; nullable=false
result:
8 h 13 min
